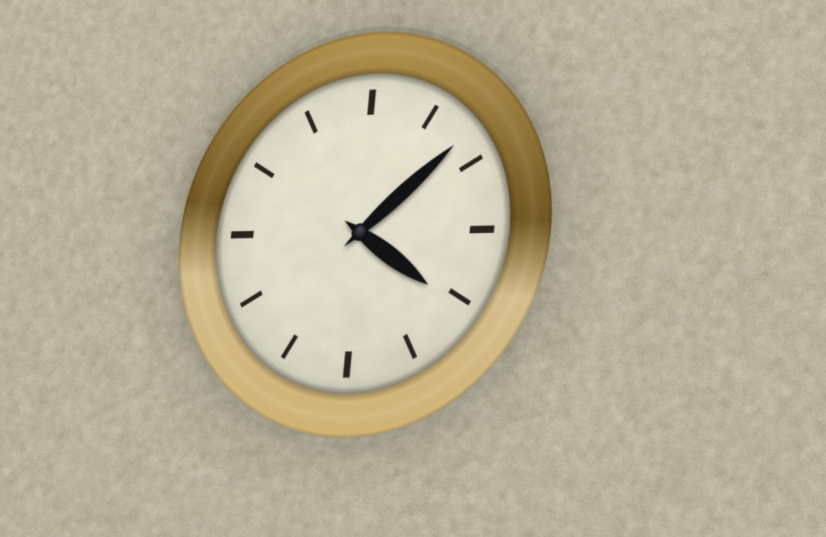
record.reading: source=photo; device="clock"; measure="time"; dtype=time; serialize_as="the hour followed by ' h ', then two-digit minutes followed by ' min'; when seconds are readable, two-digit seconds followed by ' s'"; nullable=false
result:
4 h 08 min
